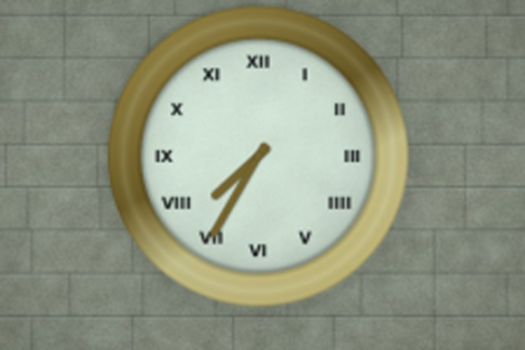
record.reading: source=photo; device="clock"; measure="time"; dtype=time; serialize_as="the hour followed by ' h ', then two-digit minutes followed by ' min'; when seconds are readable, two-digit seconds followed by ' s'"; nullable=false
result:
7 h 35 min
